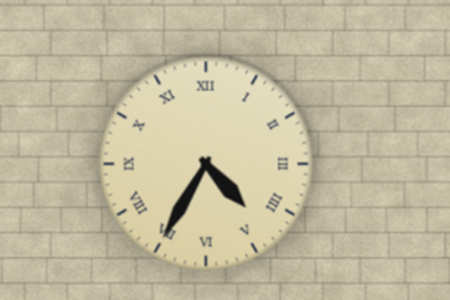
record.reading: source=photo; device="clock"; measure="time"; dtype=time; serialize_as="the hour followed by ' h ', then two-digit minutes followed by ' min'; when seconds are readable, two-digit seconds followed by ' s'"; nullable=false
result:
4 h 35 min
